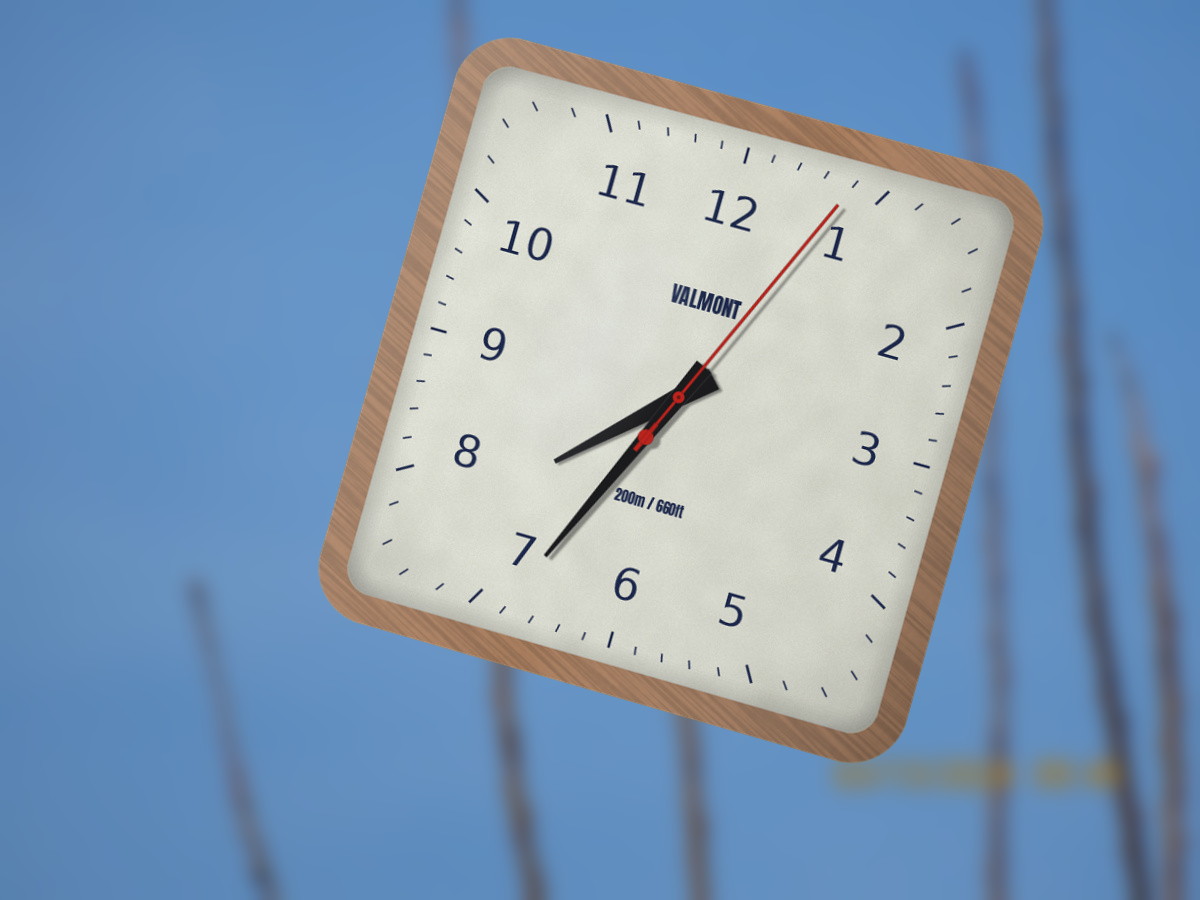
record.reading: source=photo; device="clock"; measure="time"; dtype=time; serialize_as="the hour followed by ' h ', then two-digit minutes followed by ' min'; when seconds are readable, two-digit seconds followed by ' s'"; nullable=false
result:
7 h 34 min 04 s
